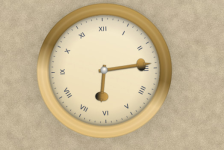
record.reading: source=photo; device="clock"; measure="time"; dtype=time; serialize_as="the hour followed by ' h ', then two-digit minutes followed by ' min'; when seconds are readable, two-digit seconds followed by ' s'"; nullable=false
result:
6 h 14 min
